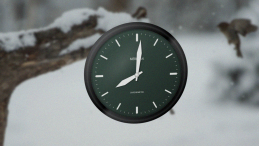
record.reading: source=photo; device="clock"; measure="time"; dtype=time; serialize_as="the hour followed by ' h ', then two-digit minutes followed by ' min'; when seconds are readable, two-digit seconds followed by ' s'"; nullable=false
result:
8 h 01 min
